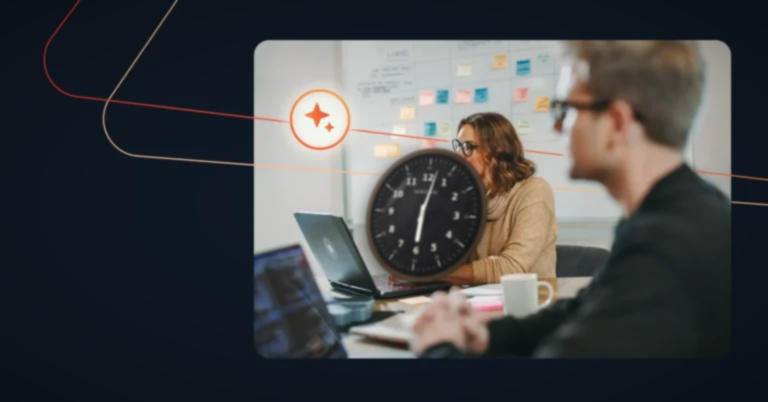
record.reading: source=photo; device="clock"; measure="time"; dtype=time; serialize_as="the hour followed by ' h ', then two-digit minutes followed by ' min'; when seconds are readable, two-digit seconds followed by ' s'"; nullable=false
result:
6 h 02 min
